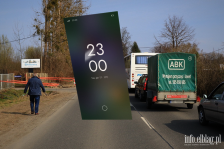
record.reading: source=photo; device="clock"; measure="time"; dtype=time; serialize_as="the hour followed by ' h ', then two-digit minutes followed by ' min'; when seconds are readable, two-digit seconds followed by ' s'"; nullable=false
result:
23 h 00 min
